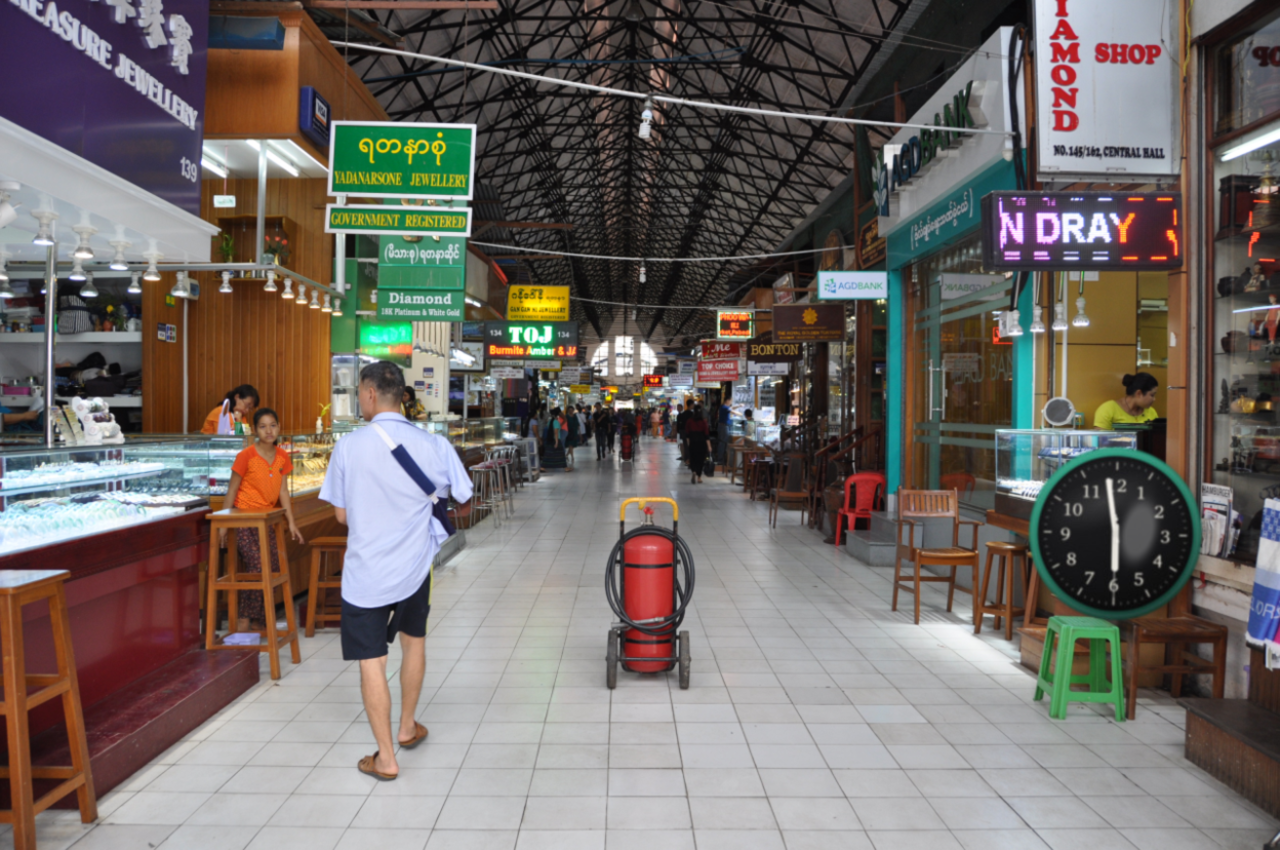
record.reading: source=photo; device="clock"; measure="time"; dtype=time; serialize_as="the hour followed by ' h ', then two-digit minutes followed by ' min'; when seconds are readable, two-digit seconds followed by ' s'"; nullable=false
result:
5 h 58 min 30 s
